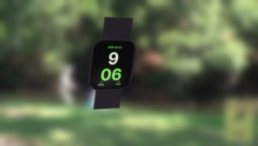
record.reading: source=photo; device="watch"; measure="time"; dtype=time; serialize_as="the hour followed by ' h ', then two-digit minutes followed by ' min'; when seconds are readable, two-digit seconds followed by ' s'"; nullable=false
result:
9 h 06 min
